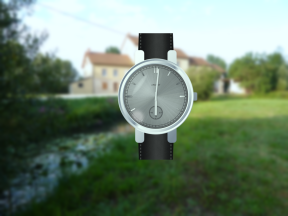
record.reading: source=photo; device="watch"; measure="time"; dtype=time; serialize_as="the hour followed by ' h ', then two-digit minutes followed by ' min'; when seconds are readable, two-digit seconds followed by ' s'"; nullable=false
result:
6 h 01 min
